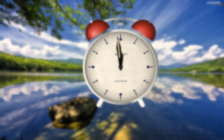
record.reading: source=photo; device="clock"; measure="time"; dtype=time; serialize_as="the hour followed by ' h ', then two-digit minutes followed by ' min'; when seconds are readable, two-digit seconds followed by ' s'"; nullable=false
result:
11 h 59 min
